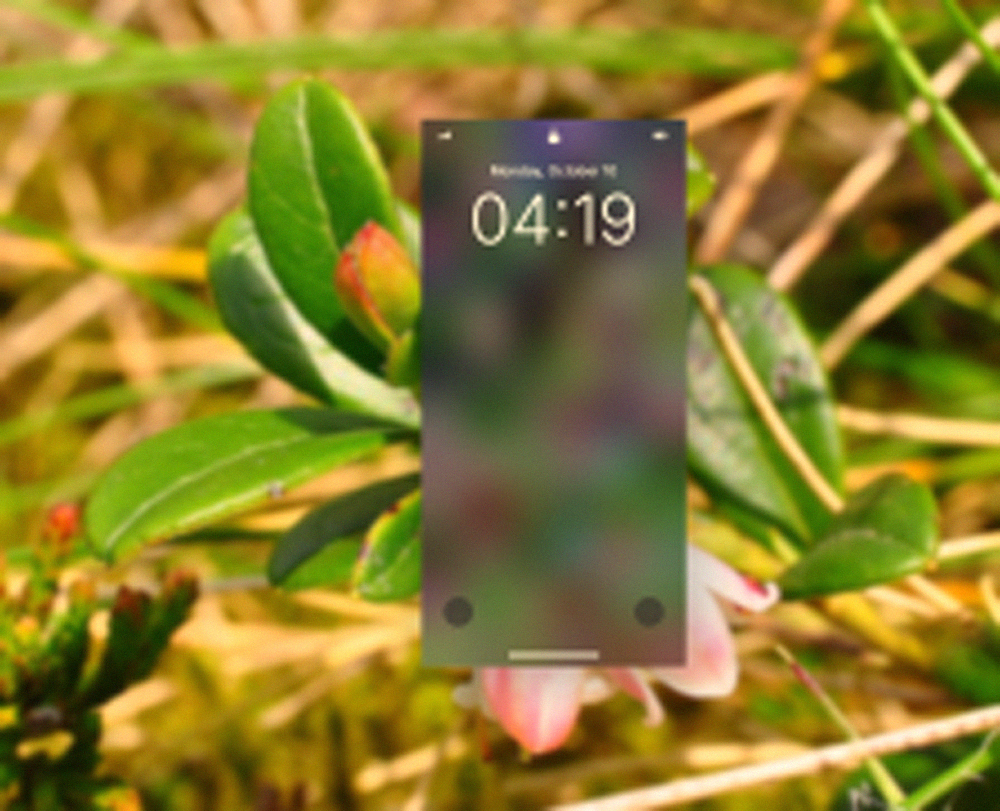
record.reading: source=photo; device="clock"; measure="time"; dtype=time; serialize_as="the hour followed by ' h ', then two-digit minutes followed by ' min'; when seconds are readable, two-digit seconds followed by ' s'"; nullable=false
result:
4 h 19 min
